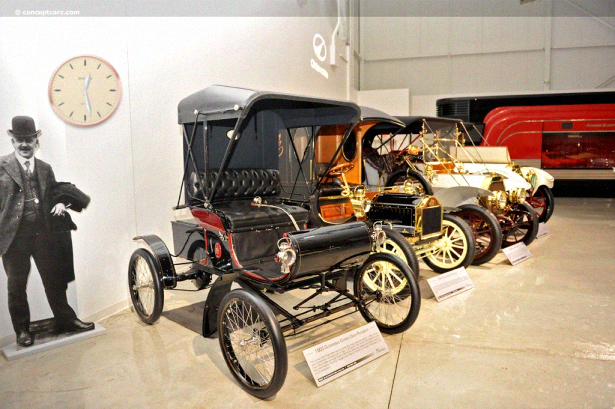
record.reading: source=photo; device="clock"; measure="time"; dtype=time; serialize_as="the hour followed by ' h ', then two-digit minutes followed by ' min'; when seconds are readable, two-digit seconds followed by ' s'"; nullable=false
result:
12 h 28 min
